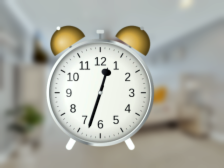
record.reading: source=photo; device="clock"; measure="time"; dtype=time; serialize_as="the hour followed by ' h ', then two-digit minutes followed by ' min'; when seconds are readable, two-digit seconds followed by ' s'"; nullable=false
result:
12 h 33 min
